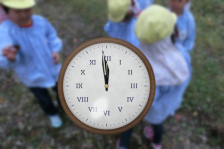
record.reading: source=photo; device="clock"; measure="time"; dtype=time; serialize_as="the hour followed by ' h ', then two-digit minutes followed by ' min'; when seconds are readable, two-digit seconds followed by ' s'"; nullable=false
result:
11 h 59 min
